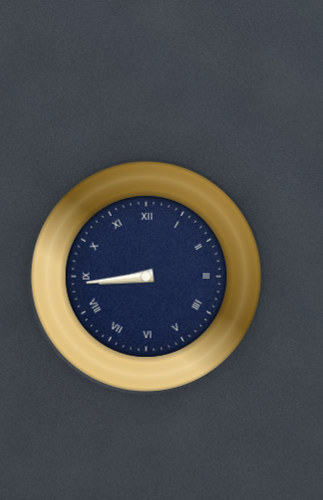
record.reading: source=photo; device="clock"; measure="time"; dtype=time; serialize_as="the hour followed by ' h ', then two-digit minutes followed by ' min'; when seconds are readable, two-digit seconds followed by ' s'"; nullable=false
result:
8 h 44 min
